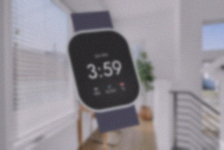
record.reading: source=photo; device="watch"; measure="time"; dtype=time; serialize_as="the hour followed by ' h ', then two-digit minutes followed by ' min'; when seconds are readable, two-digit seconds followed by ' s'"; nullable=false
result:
3 h 59 min
